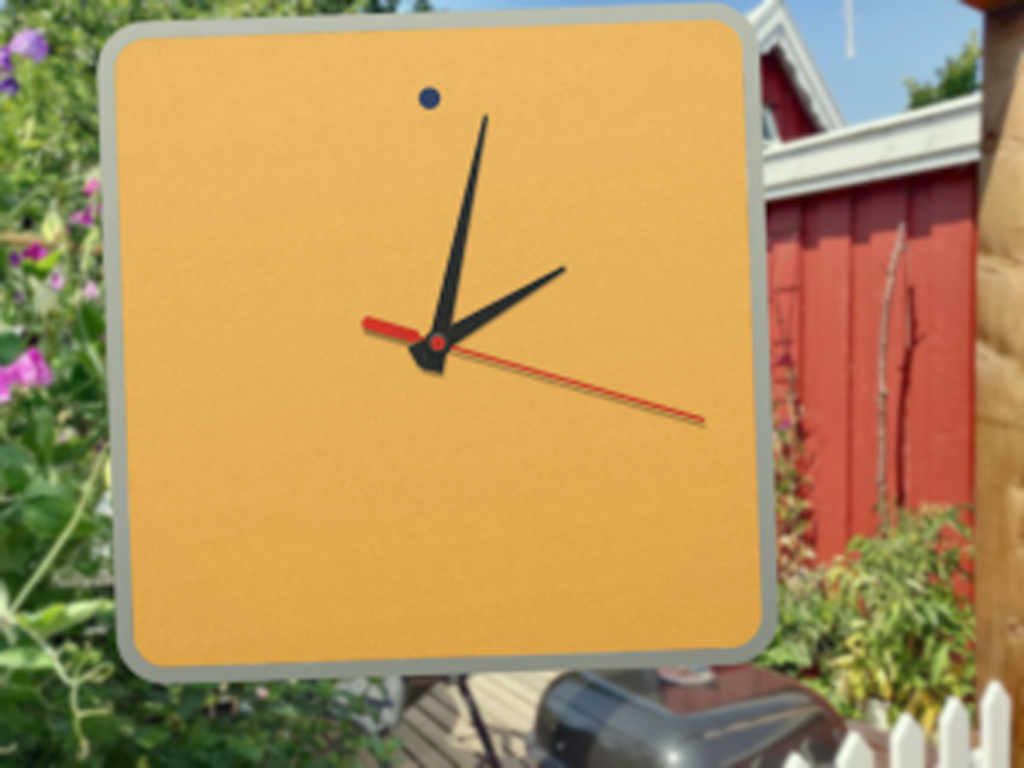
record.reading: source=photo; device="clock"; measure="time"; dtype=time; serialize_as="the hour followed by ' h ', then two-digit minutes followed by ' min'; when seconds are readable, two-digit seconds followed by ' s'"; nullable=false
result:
2 h 02 min 18 s
